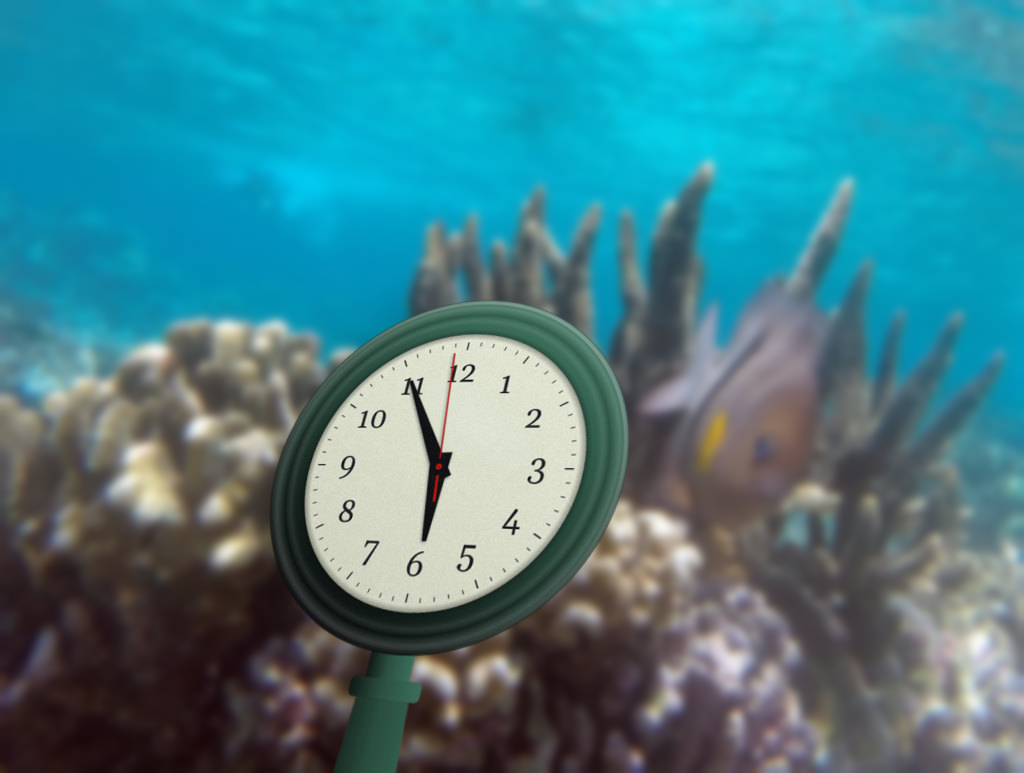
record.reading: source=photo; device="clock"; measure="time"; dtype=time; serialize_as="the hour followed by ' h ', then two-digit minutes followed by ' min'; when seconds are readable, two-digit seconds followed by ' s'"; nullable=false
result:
5 h 54 min 59 s
